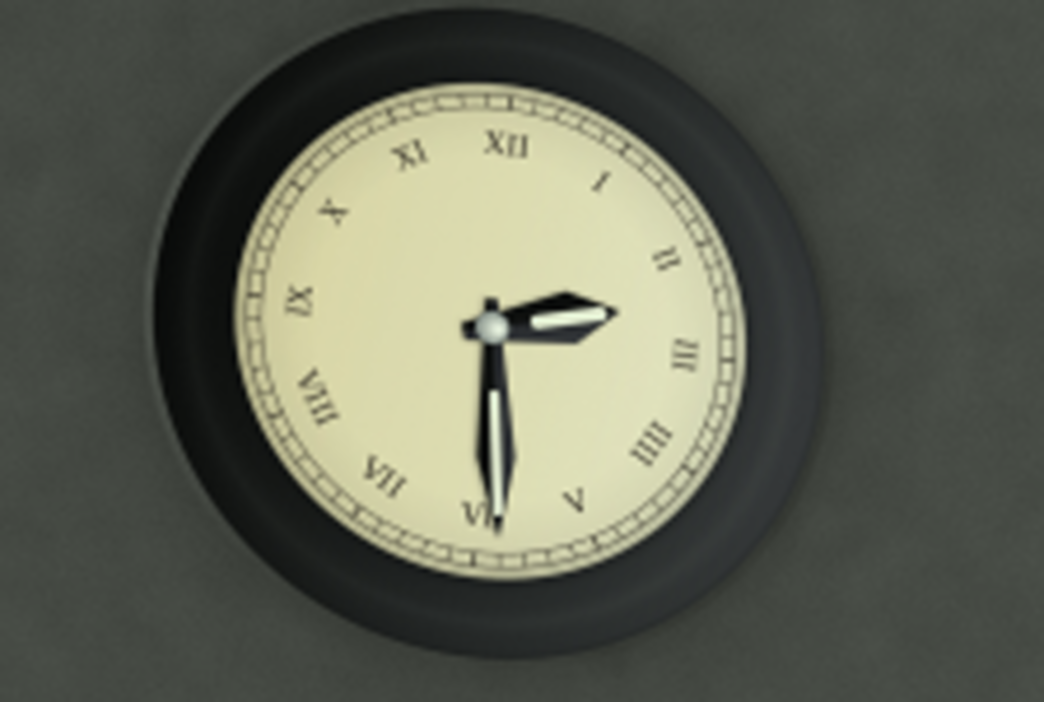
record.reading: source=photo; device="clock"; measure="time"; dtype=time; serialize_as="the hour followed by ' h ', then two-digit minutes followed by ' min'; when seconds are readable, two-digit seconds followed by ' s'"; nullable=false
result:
2 h 29 min
